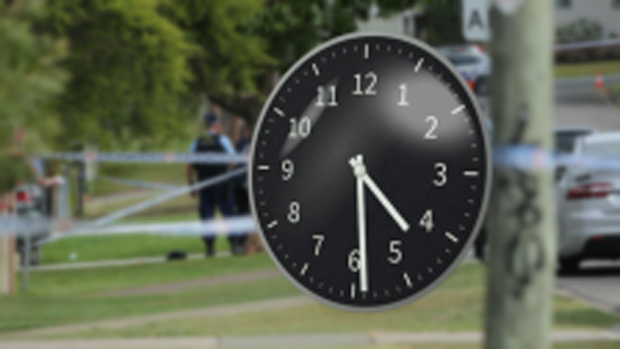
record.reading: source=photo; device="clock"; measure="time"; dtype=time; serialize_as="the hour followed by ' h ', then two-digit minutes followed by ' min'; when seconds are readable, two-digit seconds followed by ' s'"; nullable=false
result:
4 h 29 min
